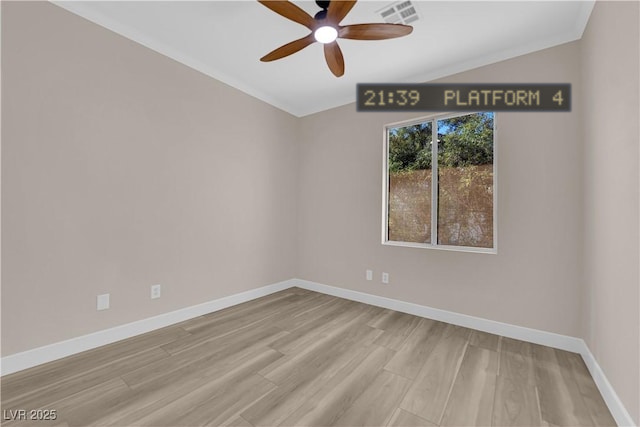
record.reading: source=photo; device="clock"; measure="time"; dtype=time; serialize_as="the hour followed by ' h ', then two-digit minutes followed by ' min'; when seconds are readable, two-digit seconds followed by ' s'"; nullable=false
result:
21 h 39 min
